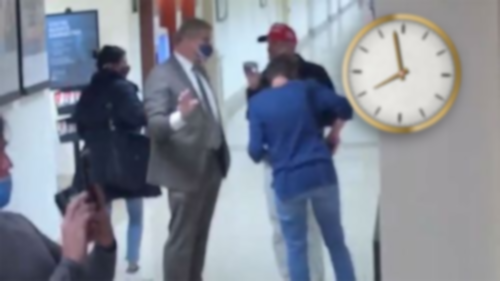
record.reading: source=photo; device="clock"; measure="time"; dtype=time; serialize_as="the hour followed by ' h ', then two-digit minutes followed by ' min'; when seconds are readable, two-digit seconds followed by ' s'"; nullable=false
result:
7 h 58 min
